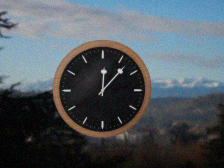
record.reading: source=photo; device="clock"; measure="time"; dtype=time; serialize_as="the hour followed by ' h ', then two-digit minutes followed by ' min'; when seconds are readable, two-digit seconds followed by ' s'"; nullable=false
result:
12 h 07 min
